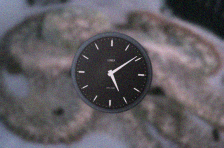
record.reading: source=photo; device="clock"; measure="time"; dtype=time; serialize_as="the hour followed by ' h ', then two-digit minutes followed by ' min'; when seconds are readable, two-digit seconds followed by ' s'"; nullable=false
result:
5 h 09 min
